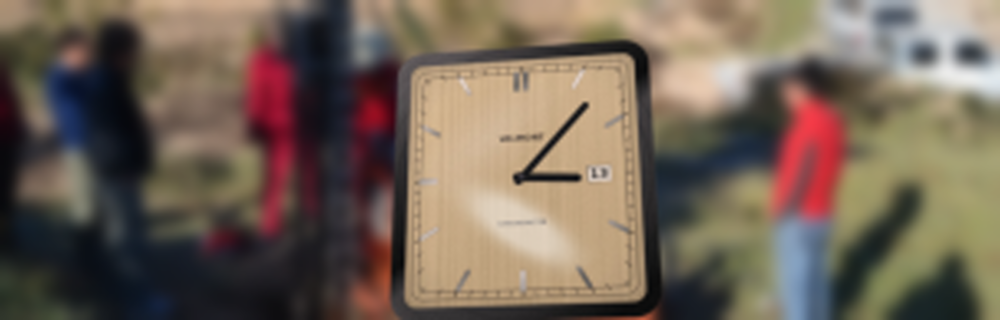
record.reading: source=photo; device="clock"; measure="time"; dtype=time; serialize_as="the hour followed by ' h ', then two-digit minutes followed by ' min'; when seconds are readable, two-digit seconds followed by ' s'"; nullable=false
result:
3 h 07 min
